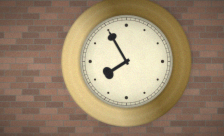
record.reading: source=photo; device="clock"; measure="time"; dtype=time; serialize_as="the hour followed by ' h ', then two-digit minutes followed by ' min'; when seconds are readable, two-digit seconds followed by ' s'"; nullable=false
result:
7 h 55 min
